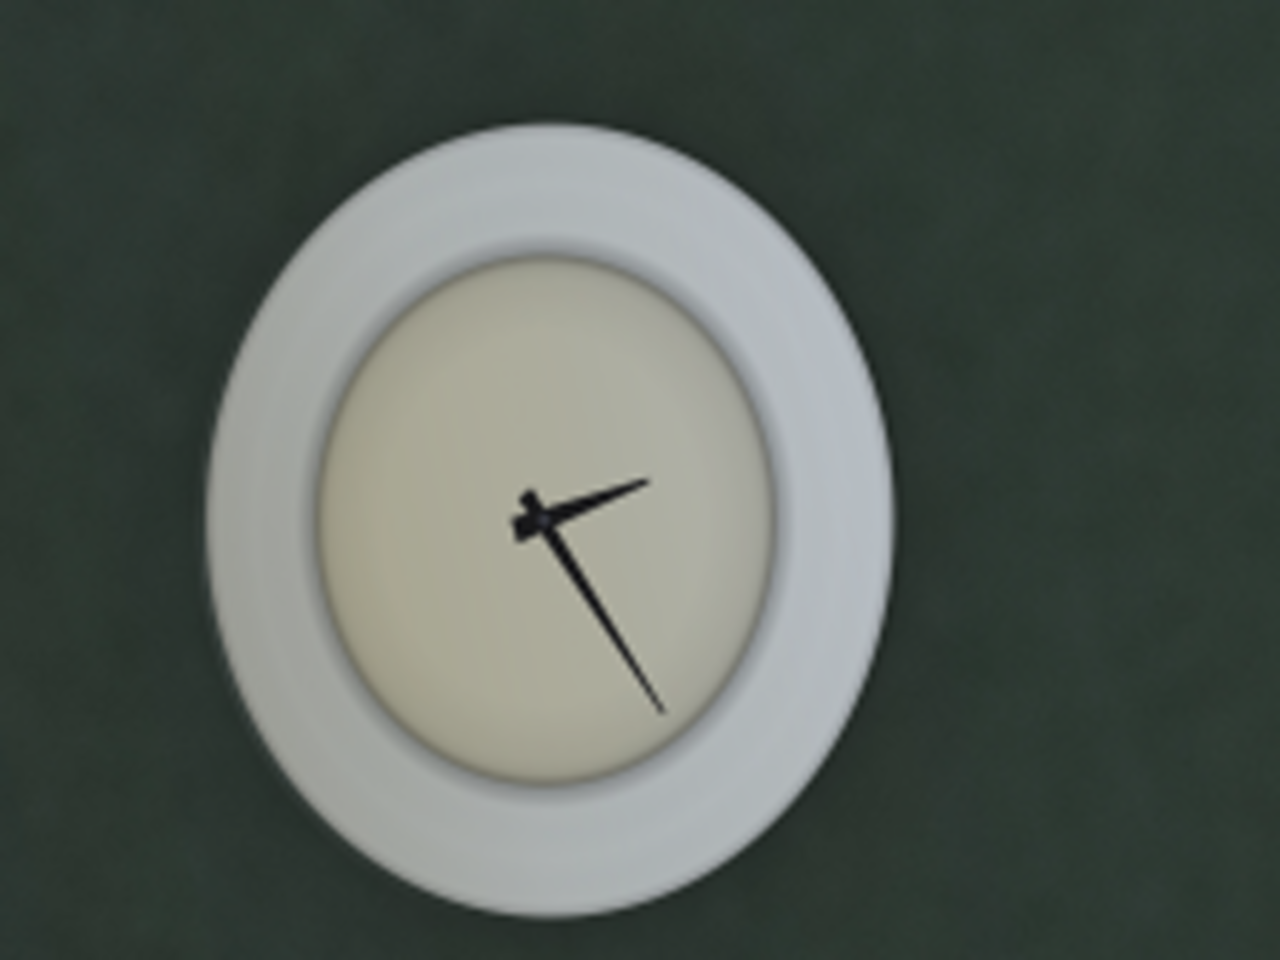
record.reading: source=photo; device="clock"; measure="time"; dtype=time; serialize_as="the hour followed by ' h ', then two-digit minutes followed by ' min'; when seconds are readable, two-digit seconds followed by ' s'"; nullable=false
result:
2 h 24 min
